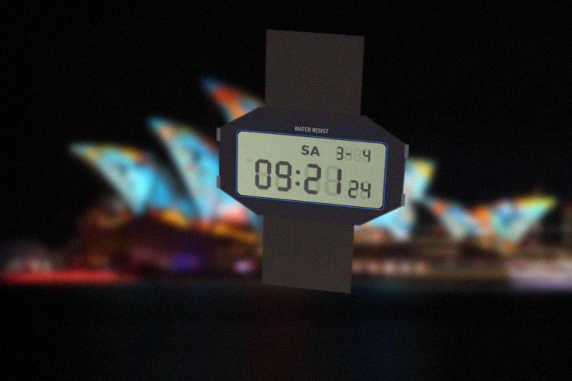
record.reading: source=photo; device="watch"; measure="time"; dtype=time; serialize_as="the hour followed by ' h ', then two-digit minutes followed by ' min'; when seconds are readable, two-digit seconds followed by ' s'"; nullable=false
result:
9 h 21 min 24 s
